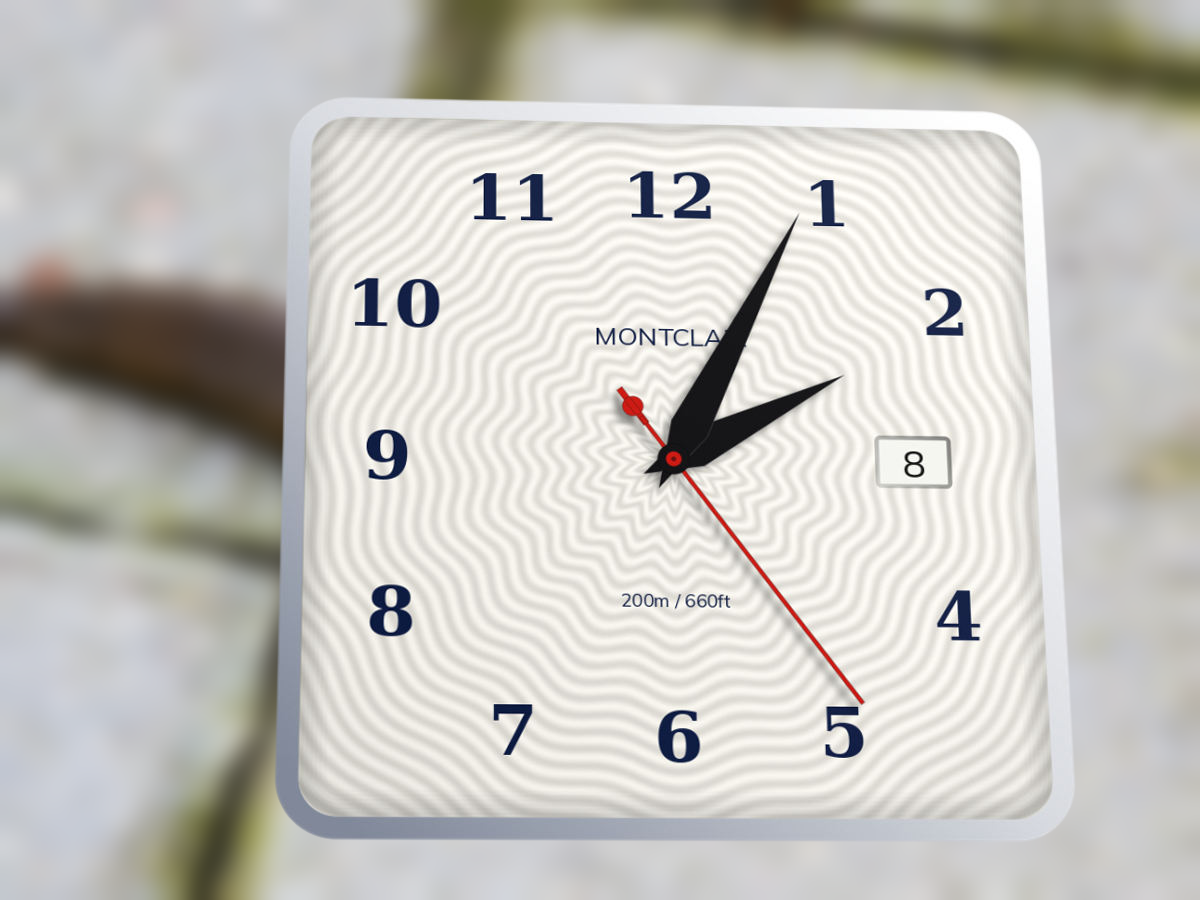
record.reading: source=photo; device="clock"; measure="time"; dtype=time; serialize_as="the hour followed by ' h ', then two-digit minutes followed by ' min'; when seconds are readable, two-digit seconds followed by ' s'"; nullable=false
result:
2 h 04 min 24 s
